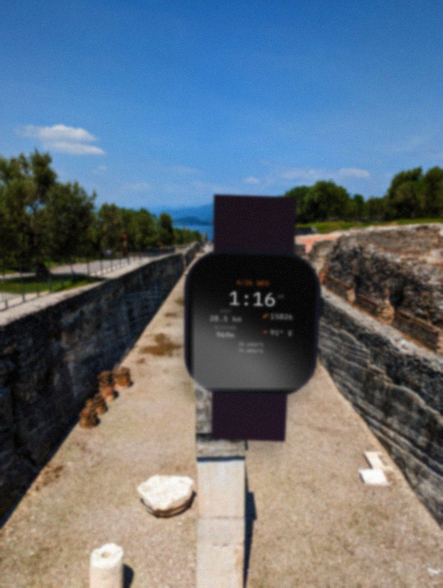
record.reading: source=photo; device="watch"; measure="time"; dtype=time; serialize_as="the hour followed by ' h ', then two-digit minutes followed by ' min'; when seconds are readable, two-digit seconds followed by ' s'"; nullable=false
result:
1 h 16 min
